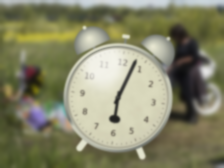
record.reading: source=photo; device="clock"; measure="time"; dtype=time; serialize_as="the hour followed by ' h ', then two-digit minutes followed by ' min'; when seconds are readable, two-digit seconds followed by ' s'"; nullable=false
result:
6 h 03 min
